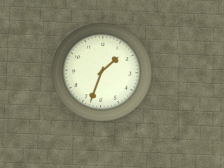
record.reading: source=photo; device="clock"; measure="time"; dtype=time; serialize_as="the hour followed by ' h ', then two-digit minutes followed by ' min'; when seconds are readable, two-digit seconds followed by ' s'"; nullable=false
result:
1 h 33 min
